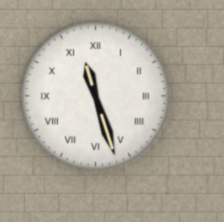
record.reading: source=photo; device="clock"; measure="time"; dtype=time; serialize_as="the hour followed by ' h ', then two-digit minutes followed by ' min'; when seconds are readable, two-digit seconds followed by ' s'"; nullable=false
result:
11 h 27 min
